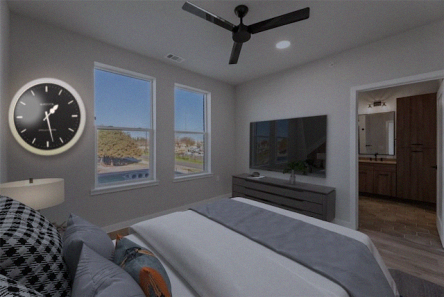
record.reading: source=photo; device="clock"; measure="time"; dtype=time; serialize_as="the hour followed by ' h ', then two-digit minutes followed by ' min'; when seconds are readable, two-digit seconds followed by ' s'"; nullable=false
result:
1 h 28 min
